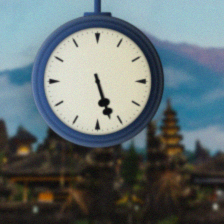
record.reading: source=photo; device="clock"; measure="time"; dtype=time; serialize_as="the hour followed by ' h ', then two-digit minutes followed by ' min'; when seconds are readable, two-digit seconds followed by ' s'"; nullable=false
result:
5 h 27 min
